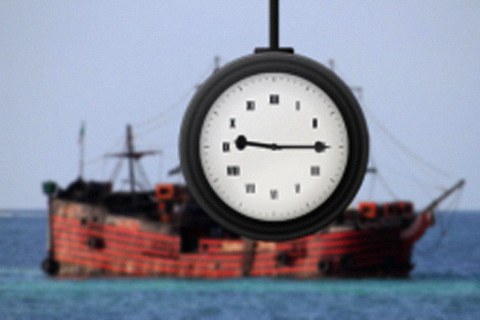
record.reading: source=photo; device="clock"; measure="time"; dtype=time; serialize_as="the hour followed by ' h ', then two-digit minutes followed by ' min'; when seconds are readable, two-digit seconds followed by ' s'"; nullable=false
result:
9 h 15 min
